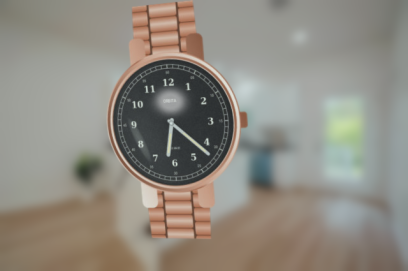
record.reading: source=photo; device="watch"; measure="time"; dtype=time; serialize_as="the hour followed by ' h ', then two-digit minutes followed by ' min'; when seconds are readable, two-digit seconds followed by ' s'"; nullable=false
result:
6 h 22 min
